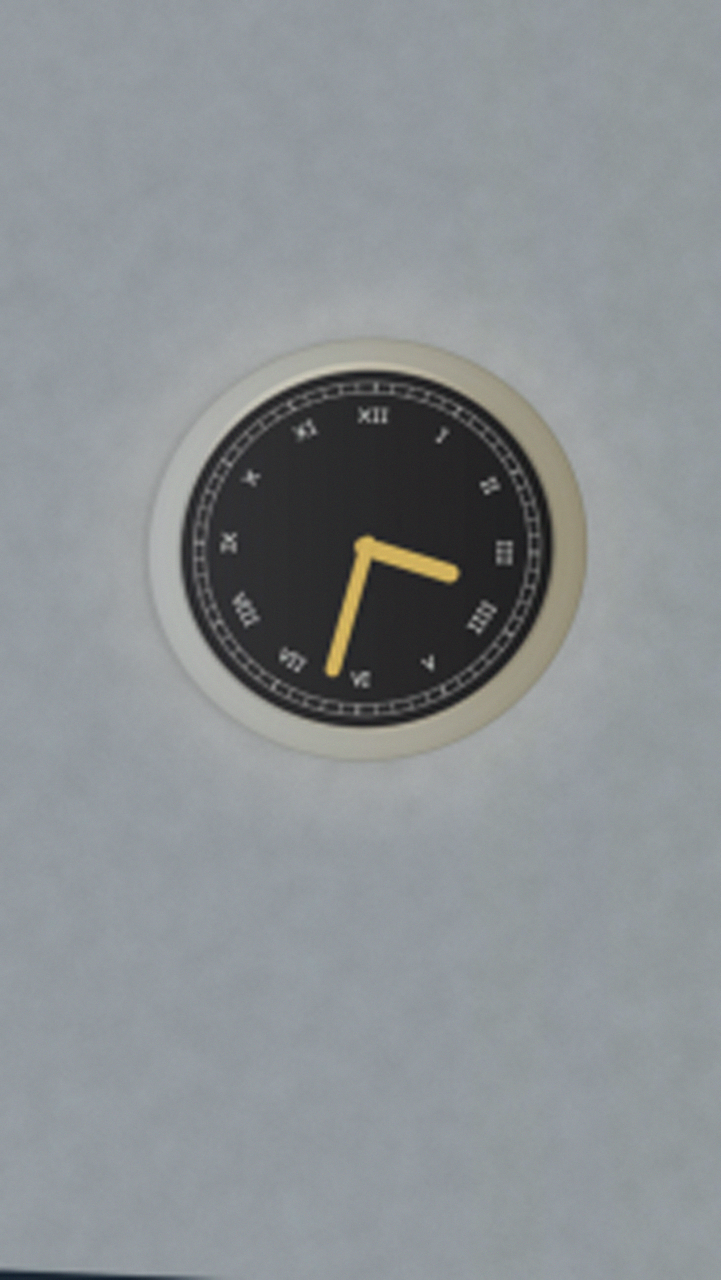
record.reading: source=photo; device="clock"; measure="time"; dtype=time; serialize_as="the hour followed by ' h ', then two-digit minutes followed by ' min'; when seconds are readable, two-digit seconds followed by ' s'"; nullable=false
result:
3 h 32 min
